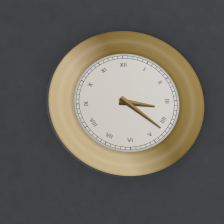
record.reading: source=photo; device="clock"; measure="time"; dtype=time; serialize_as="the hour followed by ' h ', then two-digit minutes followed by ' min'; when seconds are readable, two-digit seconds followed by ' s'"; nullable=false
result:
3 h 22 min
